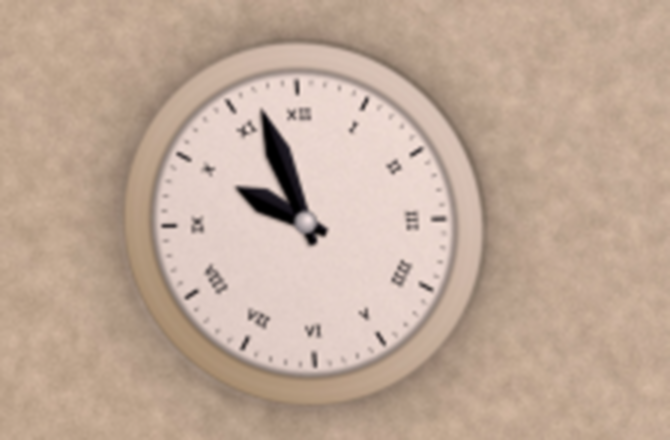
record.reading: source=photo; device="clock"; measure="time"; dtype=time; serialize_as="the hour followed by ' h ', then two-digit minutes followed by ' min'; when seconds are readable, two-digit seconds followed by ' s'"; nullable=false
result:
9 h 57 min
